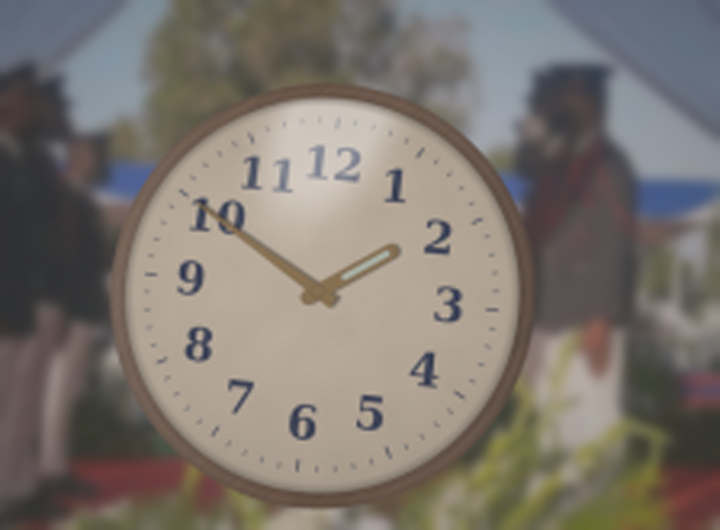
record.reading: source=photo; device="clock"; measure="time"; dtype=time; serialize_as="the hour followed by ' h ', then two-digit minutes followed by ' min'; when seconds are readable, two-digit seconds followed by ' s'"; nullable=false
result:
1 h 50 min
